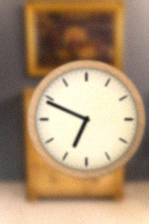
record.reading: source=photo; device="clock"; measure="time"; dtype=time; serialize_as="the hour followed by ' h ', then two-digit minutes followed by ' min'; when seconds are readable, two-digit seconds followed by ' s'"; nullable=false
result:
6 h 49 min
